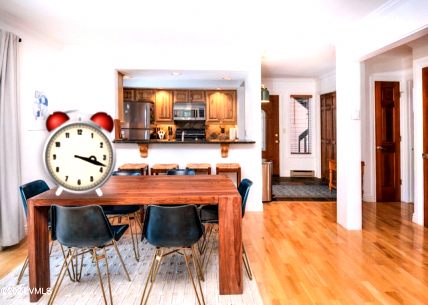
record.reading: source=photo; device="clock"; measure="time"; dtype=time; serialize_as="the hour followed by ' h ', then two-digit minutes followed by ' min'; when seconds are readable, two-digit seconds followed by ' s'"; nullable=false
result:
3 h 18 min
